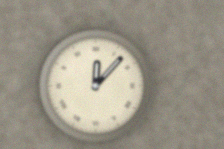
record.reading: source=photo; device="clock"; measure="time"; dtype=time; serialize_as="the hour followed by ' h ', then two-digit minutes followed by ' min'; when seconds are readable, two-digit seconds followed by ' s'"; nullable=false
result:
12 h 07 min
